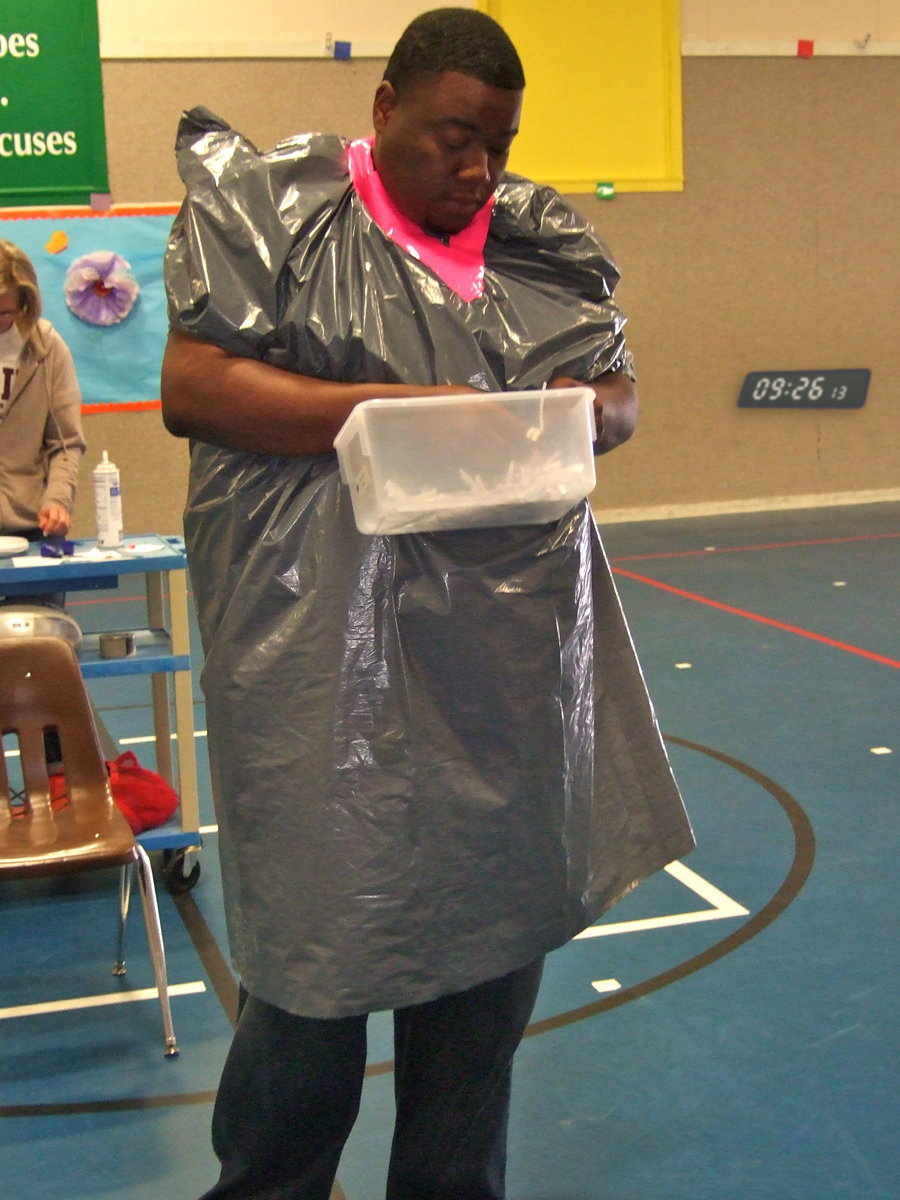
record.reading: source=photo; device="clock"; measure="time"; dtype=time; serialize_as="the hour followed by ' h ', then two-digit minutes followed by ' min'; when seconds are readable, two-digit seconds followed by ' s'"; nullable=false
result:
9 h 26 min 13 s
